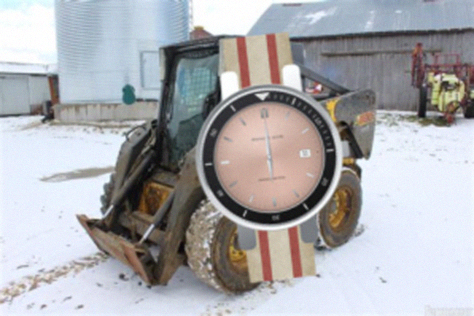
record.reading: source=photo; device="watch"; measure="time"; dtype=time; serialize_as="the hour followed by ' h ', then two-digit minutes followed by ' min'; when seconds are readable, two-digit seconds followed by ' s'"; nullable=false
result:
6 h 00 min
